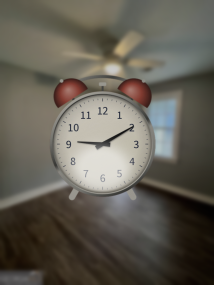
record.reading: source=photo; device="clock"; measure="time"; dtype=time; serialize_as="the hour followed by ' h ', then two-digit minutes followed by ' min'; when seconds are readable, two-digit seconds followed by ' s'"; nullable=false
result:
9 h 10 min
